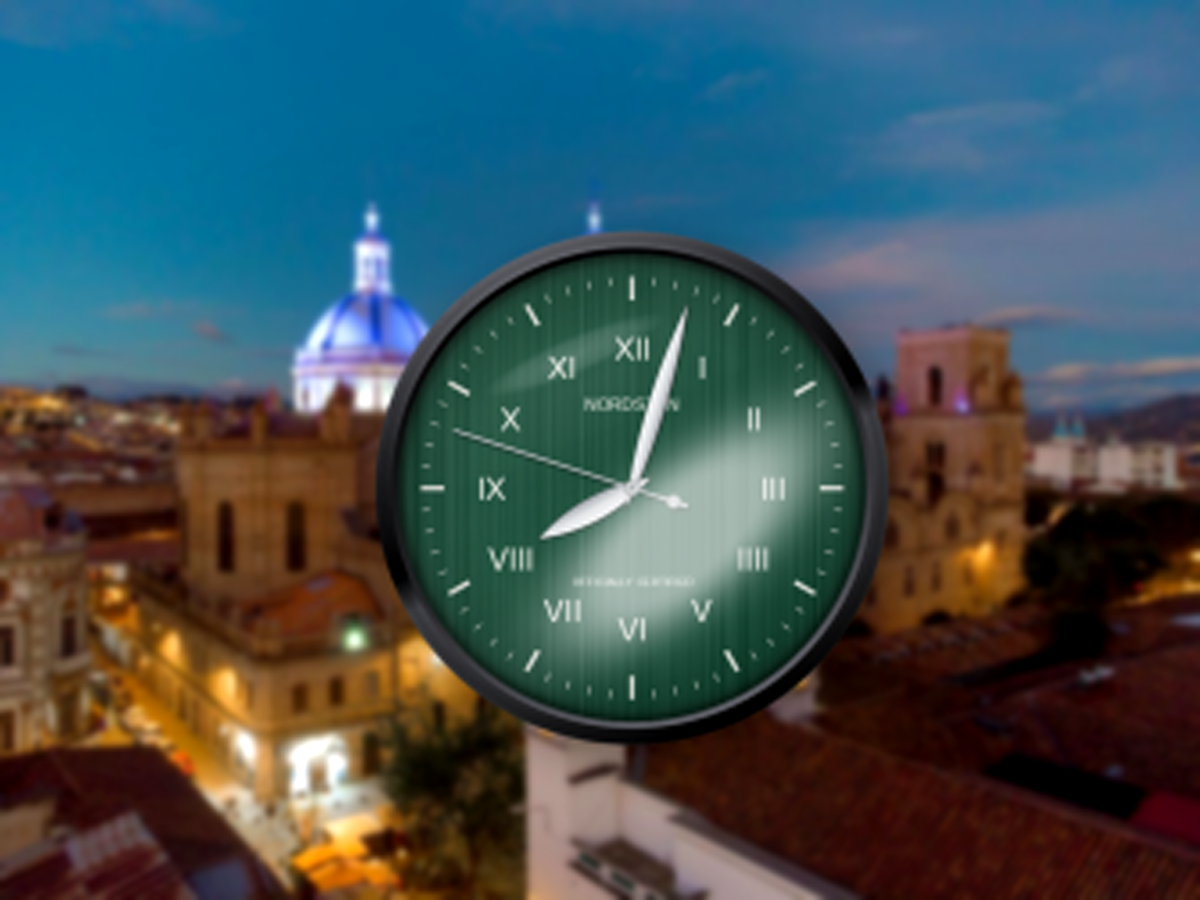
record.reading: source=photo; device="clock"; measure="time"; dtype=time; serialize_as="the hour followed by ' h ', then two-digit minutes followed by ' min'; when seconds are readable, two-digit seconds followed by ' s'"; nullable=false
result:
8 h 02 min 48 s
